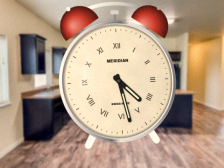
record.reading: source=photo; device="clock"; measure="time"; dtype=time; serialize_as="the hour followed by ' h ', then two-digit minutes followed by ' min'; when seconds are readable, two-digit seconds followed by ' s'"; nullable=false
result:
4 h 28 min
